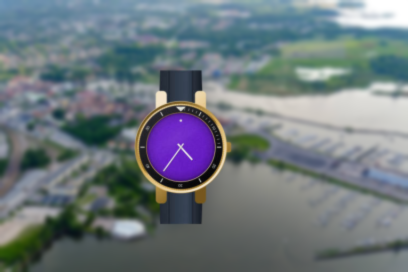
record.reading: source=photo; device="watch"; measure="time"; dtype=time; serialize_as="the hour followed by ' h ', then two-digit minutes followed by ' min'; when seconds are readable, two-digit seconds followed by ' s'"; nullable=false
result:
4 h 36 min
